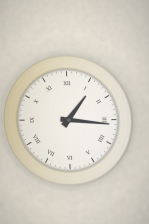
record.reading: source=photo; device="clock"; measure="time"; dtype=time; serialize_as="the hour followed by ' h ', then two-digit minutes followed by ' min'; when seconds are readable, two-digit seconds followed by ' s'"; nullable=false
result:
1 h 16 min
